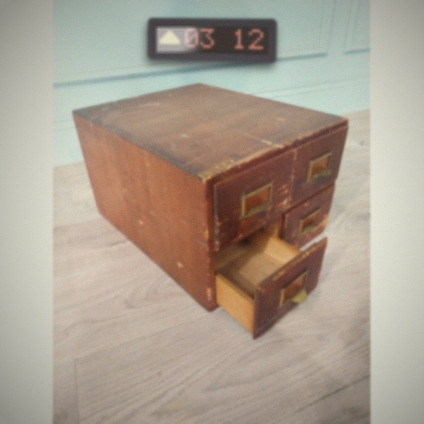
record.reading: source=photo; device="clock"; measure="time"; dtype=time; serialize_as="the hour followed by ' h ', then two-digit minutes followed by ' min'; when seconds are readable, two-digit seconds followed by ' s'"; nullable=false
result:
3 h 12 min
